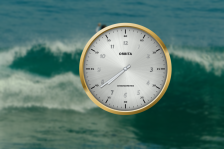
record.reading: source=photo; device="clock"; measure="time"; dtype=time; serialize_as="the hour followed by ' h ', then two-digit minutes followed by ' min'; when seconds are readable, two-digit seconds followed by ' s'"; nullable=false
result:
7 h 39 min
